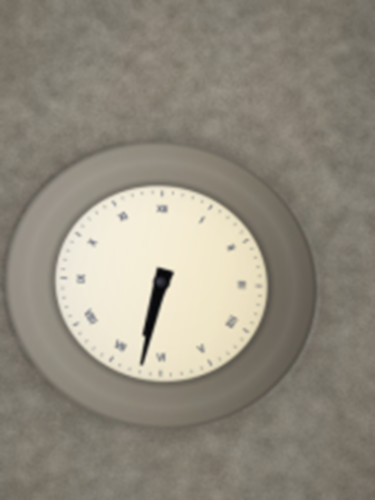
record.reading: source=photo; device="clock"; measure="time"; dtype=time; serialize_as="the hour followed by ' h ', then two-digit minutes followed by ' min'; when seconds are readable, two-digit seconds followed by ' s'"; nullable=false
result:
6 h 32 min
